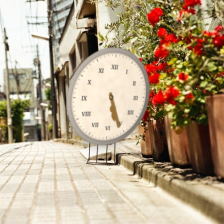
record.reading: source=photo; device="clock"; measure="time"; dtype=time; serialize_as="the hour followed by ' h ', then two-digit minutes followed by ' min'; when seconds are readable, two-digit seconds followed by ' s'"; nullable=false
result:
5 h 26 min
